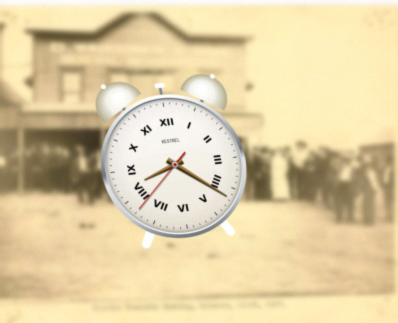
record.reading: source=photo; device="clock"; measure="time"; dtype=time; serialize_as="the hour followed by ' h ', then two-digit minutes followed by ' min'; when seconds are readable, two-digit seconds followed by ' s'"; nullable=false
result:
8 h 21 min 38 s
